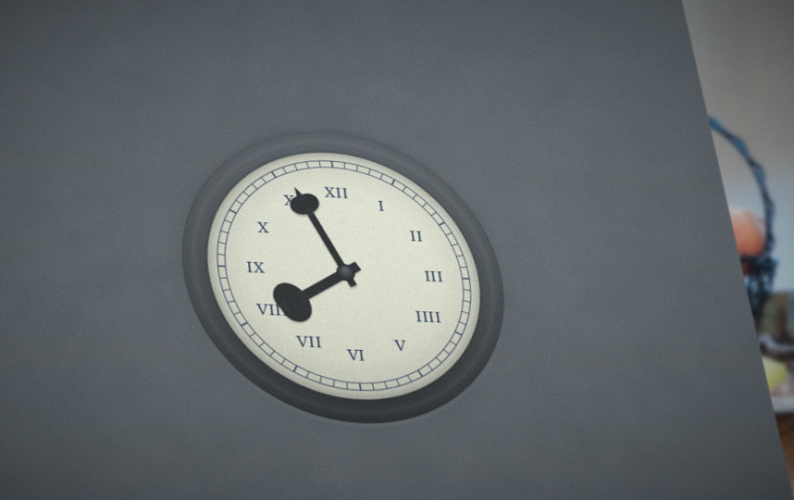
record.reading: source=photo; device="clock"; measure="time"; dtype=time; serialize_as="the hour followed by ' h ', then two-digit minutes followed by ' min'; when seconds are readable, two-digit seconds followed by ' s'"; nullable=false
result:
7 h 56 min
